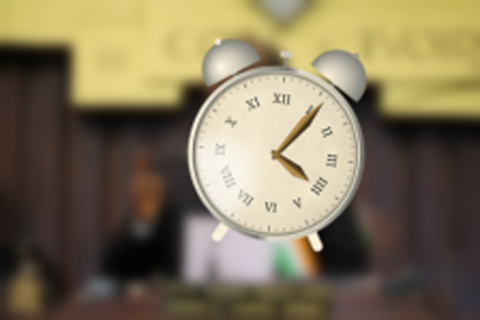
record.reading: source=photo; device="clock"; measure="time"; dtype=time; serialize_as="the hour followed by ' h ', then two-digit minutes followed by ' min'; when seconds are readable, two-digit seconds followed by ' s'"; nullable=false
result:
4 h 06 min
